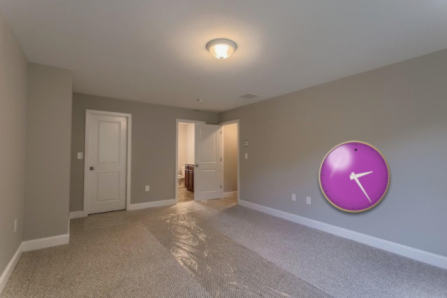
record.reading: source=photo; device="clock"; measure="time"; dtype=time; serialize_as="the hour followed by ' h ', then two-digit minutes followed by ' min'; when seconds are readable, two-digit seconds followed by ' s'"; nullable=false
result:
2 h 24 min
